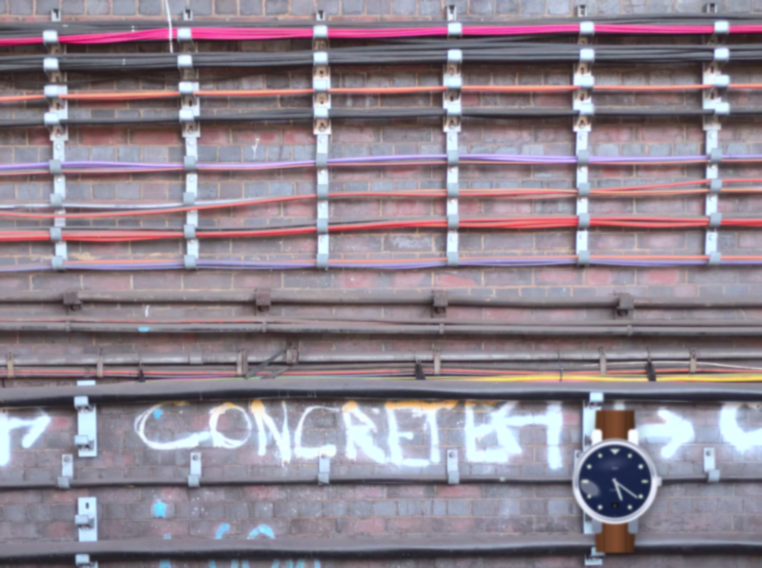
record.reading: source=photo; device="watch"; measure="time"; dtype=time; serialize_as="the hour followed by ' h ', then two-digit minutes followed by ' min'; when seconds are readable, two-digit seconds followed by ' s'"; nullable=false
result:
5 h 21 min
